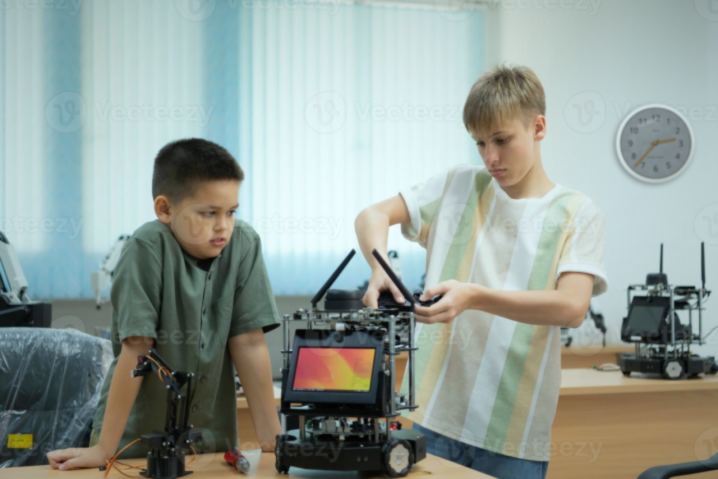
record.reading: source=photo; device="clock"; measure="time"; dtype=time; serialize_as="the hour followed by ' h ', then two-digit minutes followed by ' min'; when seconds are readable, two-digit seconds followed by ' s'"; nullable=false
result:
2 h 37 min
